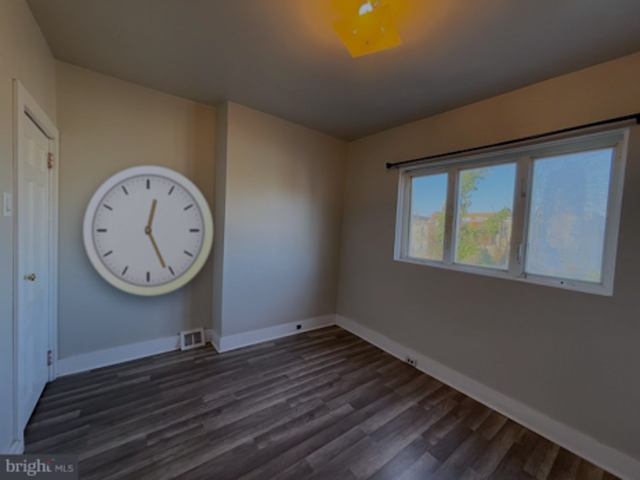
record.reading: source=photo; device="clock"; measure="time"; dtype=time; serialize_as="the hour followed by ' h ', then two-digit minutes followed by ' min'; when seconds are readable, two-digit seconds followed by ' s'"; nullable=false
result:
12 h 26 min
